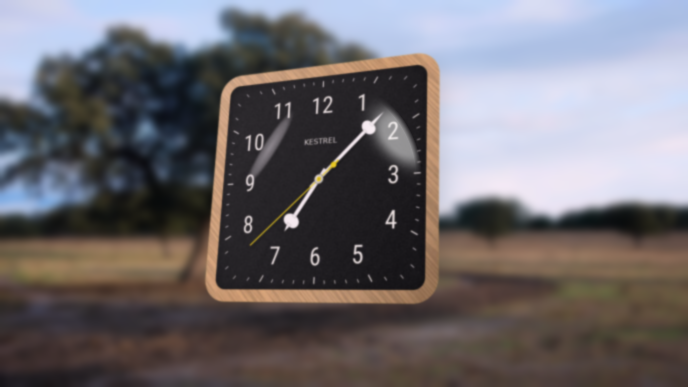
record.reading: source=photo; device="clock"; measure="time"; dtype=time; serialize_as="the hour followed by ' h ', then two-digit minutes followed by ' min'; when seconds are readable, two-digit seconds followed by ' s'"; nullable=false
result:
7 h 07 min 38 s
